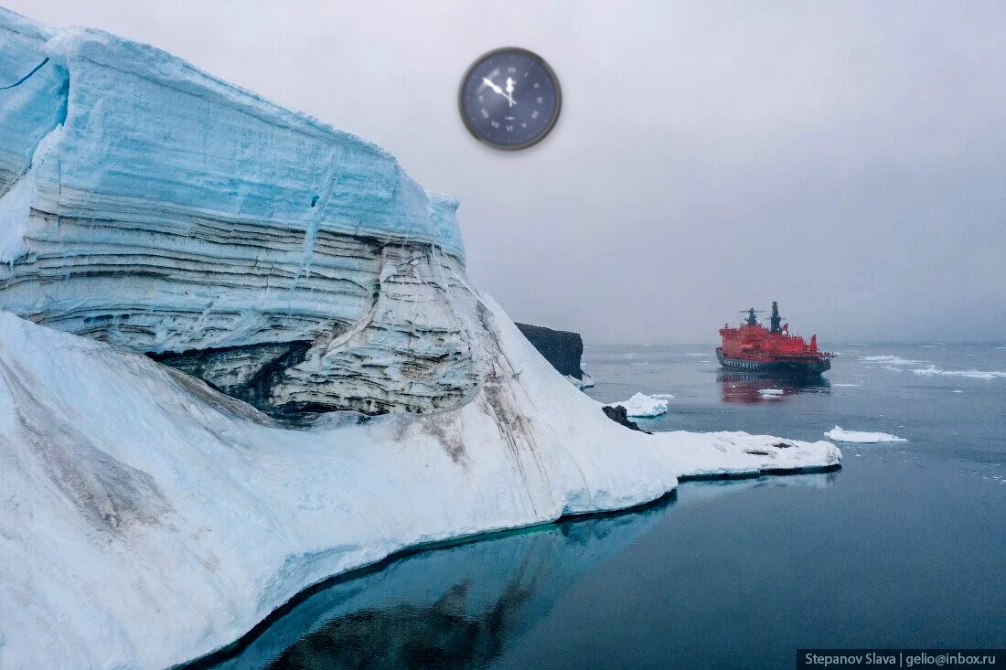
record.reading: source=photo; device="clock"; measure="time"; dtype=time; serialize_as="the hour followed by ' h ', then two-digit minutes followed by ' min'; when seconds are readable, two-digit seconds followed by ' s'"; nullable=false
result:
11 h 51 min
